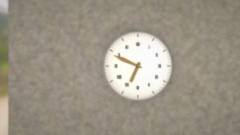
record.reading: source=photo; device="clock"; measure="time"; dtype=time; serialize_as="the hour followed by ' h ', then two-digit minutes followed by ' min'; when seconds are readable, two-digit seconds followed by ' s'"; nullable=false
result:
6 h 49 min
